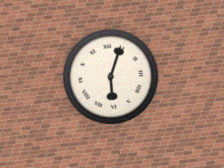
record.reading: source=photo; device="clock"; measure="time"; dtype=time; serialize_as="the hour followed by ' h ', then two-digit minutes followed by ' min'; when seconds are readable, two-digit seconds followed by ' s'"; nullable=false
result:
6 h 04 min
